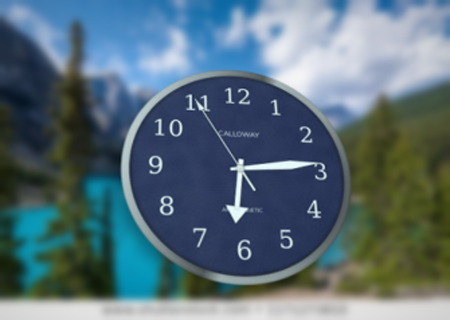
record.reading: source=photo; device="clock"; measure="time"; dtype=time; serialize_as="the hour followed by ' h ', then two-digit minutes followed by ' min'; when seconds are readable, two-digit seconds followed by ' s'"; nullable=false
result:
6 h 13 min 55 s
